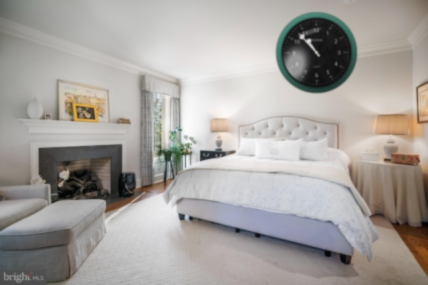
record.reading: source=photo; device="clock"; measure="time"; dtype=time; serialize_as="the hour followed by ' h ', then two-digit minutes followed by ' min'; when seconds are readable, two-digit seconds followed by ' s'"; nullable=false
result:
10 h 53 min
